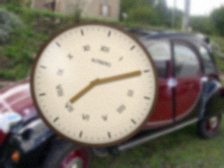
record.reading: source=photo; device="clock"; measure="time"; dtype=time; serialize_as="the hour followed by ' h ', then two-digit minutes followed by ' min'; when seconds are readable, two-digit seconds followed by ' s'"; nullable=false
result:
7 h 10 min
